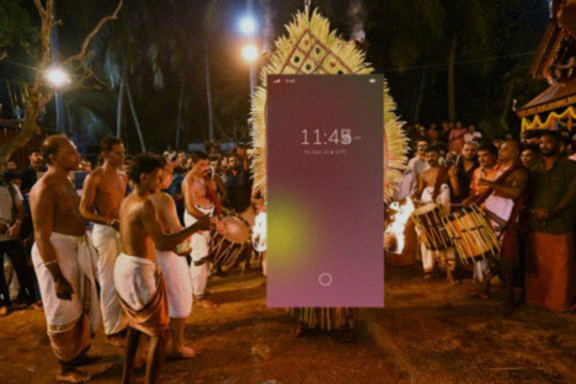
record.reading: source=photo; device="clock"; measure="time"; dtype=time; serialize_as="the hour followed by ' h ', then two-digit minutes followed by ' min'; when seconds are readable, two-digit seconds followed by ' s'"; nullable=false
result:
11 h 45 min
